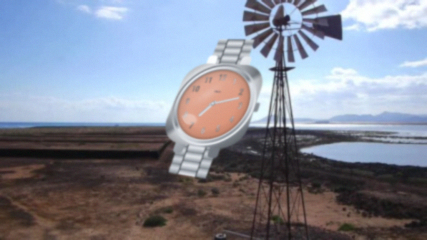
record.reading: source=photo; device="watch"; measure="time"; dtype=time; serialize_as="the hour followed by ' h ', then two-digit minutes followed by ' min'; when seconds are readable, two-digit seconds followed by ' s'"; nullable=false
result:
7 h 12 min
